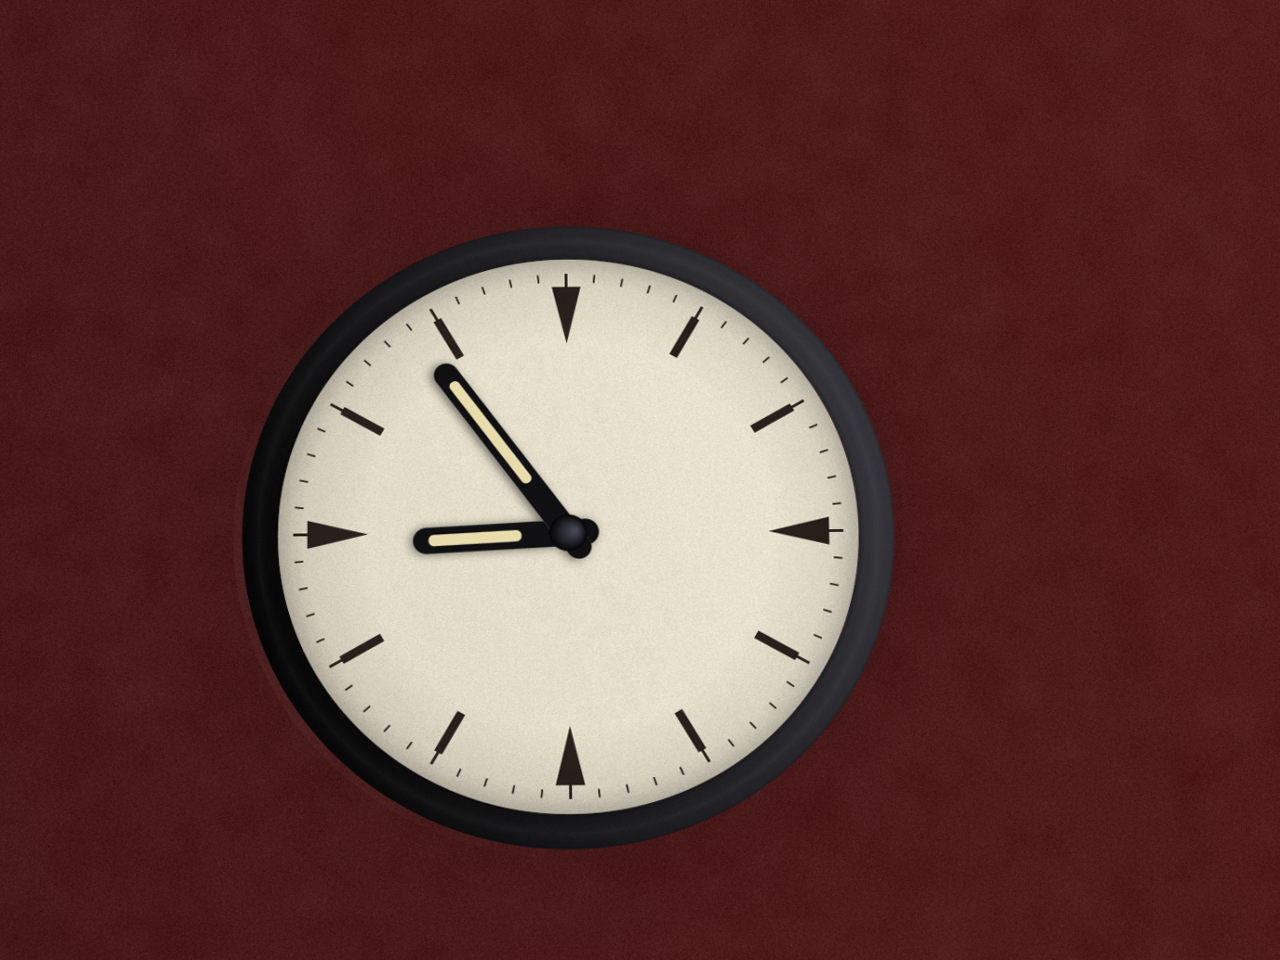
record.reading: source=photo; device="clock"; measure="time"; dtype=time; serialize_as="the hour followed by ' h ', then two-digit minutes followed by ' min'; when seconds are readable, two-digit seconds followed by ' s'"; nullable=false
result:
8 h 54 min
